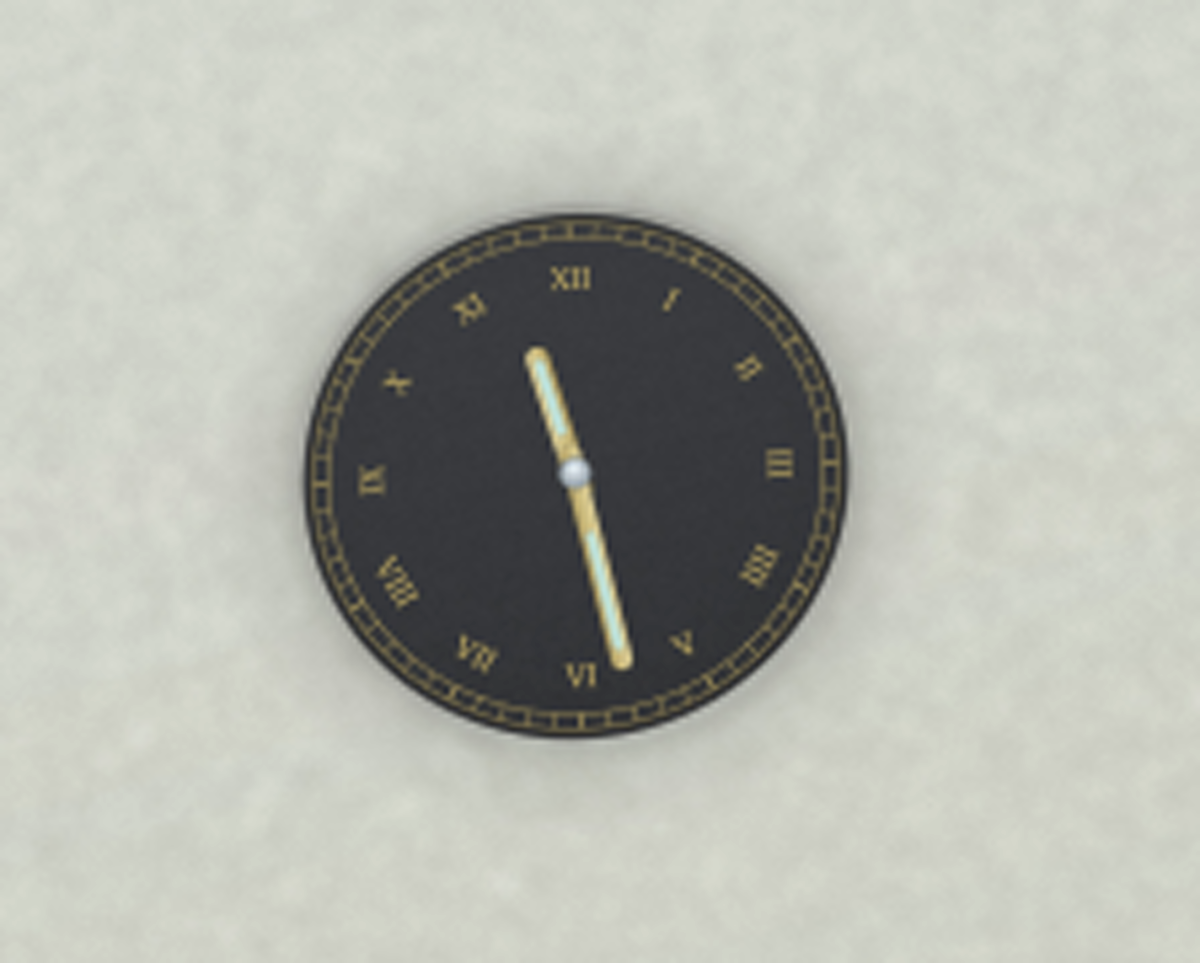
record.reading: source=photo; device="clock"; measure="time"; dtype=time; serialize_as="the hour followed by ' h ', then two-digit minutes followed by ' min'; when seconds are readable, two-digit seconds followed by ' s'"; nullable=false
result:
11 h 28 min
